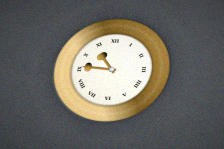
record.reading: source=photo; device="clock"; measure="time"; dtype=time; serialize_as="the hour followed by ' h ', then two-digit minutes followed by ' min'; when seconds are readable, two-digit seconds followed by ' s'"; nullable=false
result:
10 h 46 min
